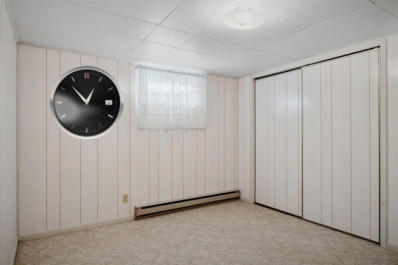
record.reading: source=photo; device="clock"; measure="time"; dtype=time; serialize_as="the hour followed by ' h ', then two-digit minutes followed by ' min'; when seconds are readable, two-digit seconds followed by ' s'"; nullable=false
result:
12 h 53 min
